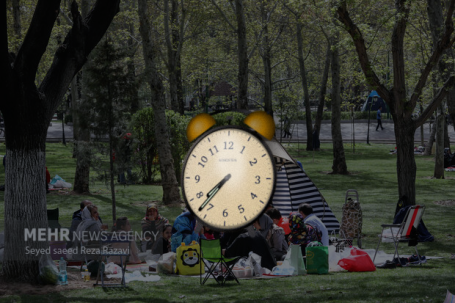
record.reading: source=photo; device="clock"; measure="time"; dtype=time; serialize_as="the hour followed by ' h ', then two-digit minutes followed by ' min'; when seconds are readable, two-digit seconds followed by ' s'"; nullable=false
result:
7 h 37 min
